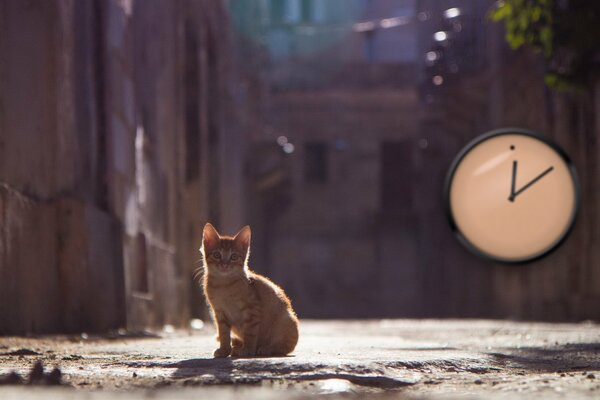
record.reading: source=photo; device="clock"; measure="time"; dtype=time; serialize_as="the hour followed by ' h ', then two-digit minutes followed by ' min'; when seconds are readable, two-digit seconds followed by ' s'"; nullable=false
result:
12 h 09 min
